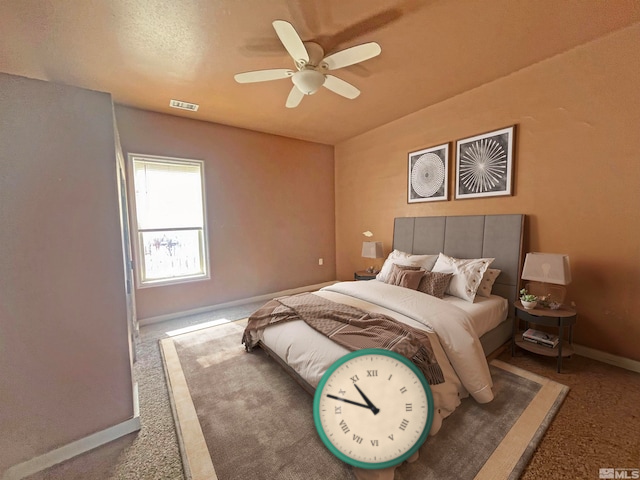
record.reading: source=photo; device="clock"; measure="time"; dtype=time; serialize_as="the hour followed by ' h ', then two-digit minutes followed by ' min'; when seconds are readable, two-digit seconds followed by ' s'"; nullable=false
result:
10 h 48 min
